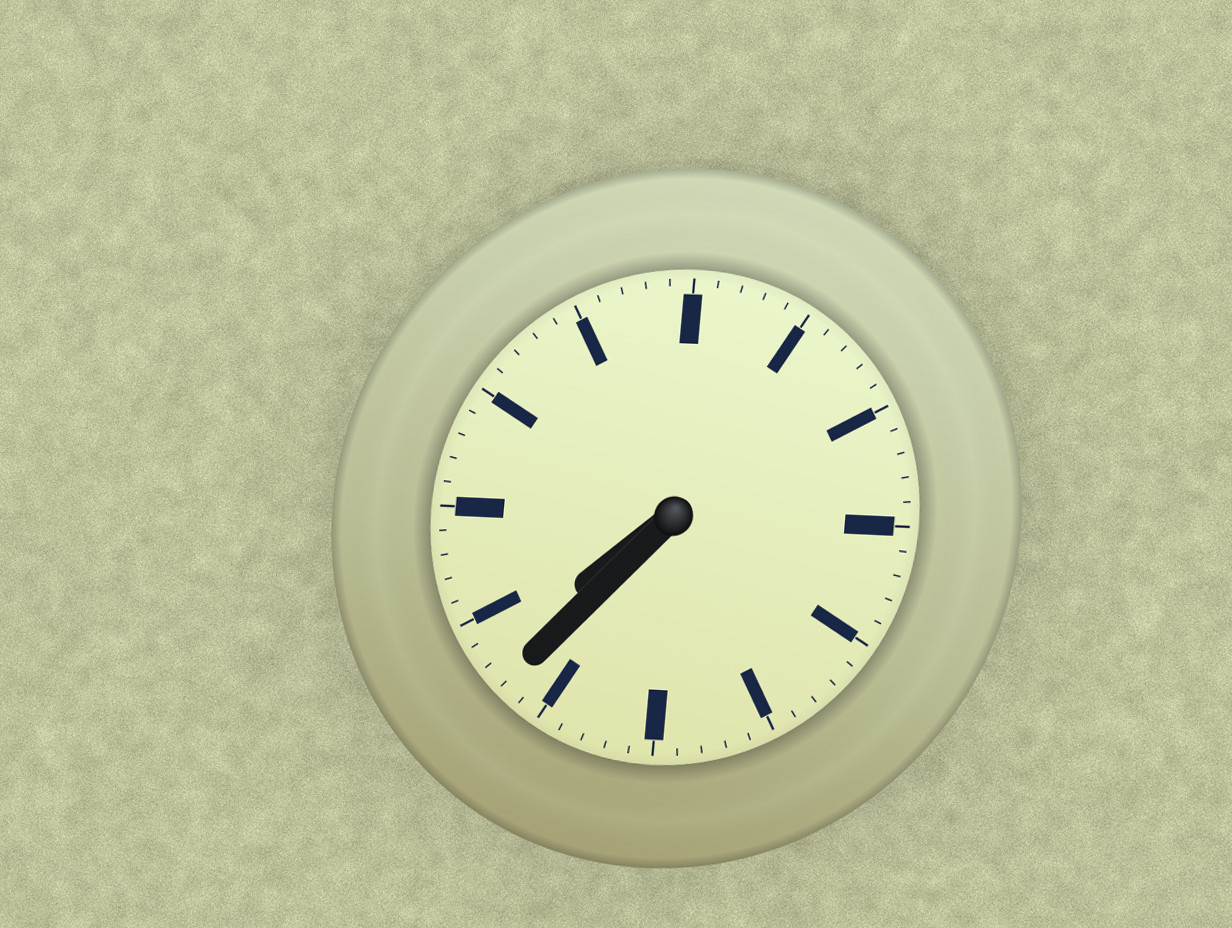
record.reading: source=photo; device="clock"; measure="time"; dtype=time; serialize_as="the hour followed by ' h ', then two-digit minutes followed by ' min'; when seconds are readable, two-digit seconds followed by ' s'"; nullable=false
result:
7 h 37 min
